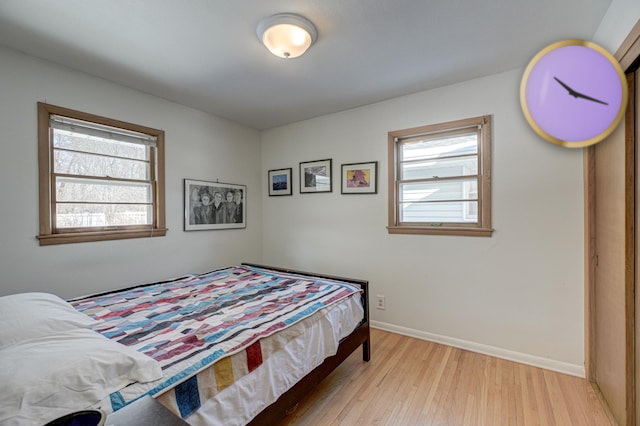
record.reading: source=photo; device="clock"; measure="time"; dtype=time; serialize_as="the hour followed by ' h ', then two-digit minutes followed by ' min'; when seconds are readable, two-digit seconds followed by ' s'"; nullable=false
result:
10 h 18 min
